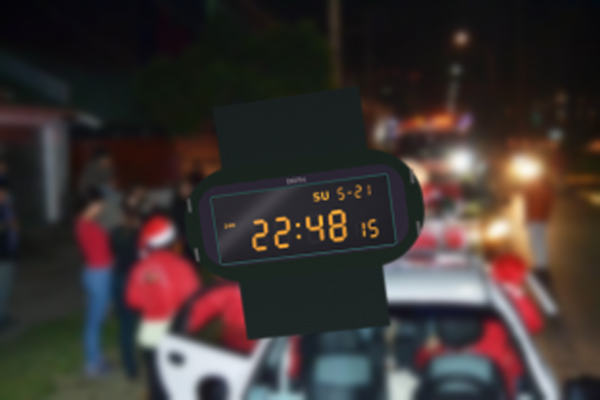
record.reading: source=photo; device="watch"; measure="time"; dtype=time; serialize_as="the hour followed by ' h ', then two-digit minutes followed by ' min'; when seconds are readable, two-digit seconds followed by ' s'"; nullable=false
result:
22 h 48 min 15 s
